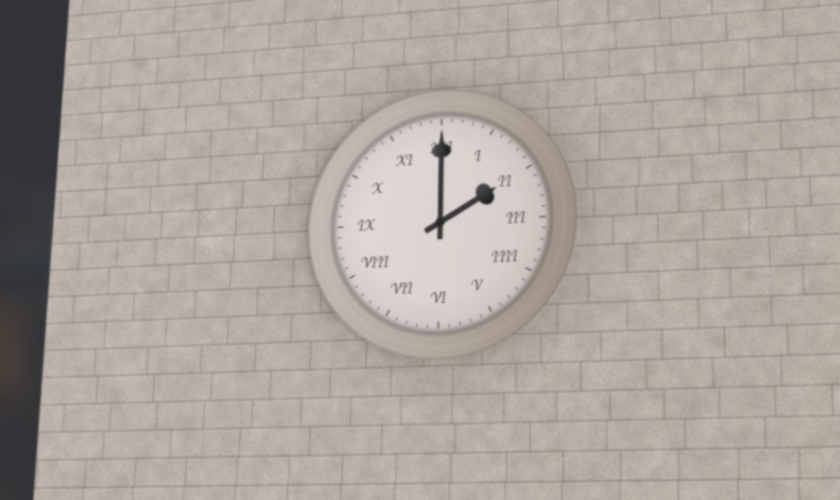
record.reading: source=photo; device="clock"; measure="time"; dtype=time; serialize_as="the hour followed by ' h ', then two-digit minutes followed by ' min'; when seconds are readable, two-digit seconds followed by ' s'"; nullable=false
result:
2 h 00 min
